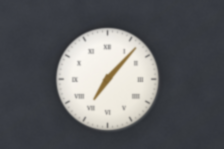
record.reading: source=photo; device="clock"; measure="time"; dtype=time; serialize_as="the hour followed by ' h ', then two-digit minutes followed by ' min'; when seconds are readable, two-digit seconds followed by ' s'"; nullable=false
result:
7 h 07 min
